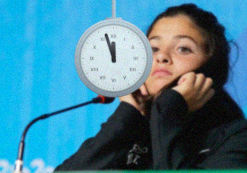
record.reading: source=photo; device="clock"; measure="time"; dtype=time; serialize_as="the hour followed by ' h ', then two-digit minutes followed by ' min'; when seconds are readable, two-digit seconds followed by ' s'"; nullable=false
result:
11 h 57 min
